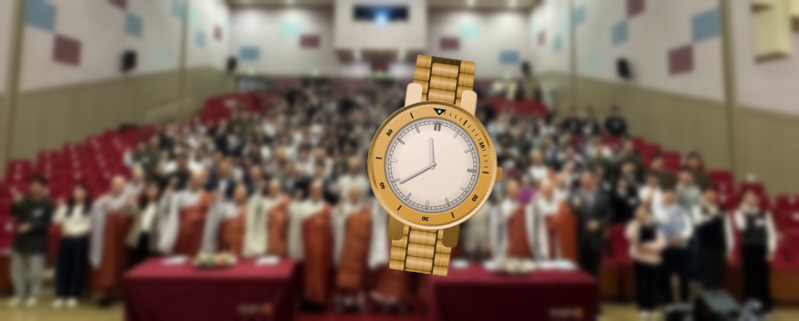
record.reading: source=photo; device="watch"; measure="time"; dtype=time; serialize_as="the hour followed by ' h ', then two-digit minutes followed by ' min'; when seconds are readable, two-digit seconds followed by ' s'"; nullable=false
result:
11 h 39 min
